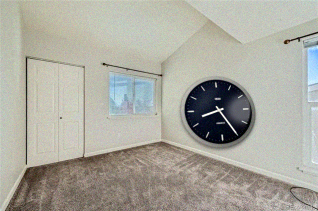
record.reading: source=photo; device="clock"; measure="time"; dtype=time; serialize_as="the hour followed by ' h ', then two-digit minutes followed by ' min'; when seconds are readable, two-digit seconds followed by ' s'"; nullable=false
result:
8 h 25 min
